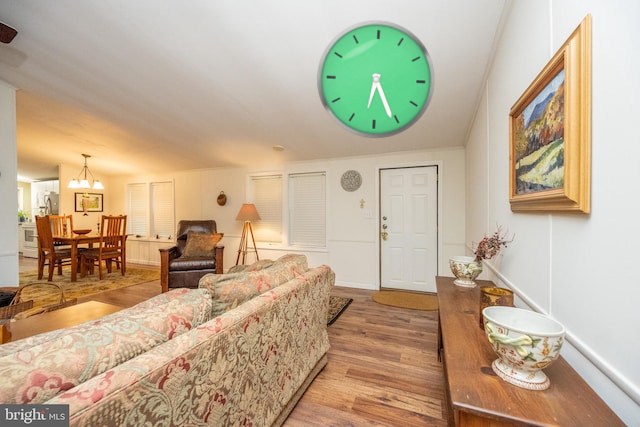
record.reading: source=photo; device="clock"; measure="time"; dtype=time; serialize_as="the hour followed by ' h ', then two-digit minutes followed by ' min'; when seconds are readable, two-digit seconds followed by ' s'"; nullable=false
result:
6 h 26 min
